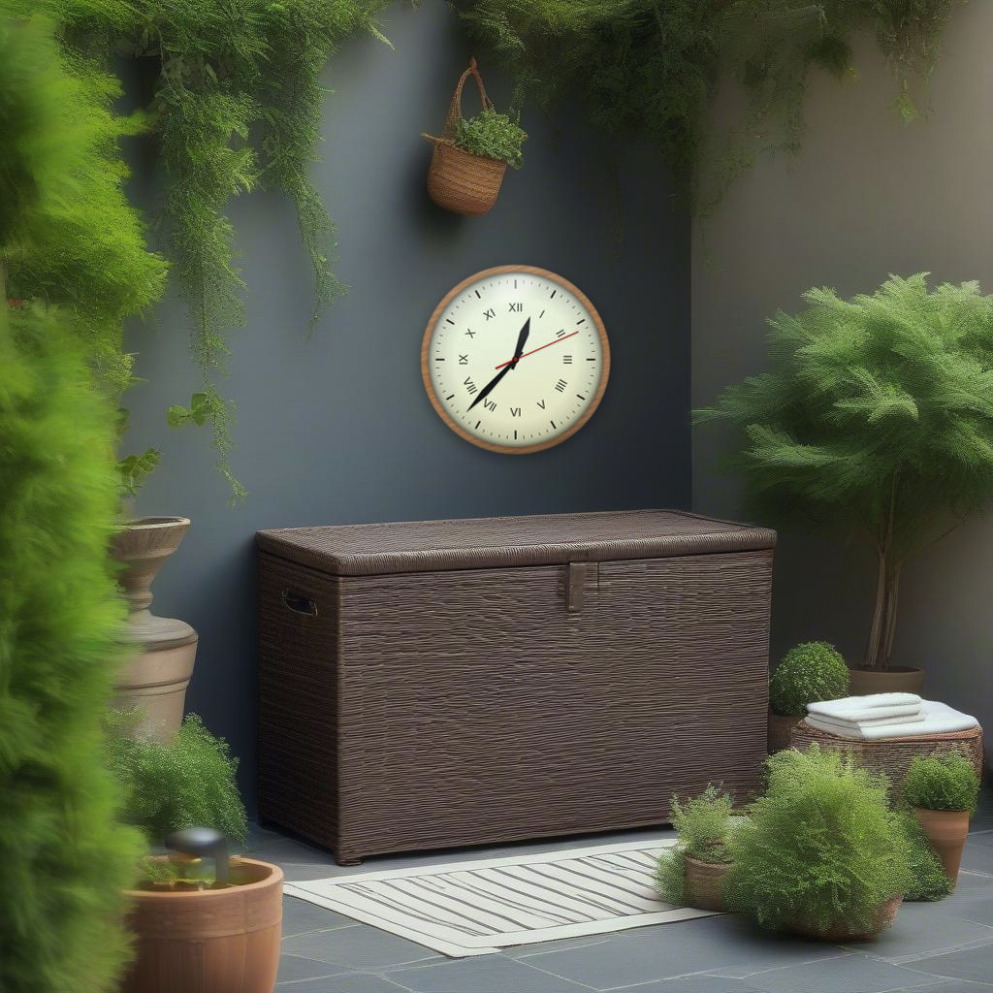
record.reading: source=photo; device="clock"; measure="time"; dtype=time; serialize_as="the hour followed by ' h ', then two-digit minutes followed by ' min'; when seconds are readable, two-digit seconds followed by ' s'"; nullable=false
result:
12 h 37 min 11 s
